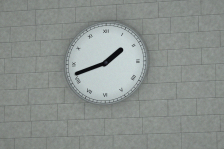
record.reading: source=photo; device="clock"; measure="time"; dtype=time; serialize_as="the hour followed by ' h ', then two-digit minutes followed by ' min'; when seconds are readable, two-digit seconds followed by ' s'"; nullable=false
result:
1 h 42 min
